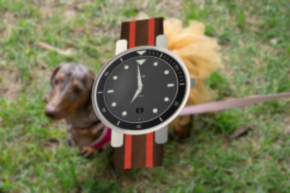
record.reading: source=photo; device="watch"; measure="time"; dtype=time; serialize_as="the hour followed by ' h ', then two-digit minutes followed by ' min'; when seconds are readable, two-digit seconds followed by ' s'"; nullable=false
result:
6 h 59 min
